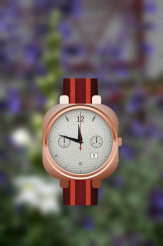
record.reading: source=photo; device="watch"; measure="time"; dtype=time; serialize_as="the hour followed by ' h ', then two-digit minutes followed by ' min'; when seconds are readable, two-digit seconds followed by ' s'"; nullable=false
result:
11 h 48 min
